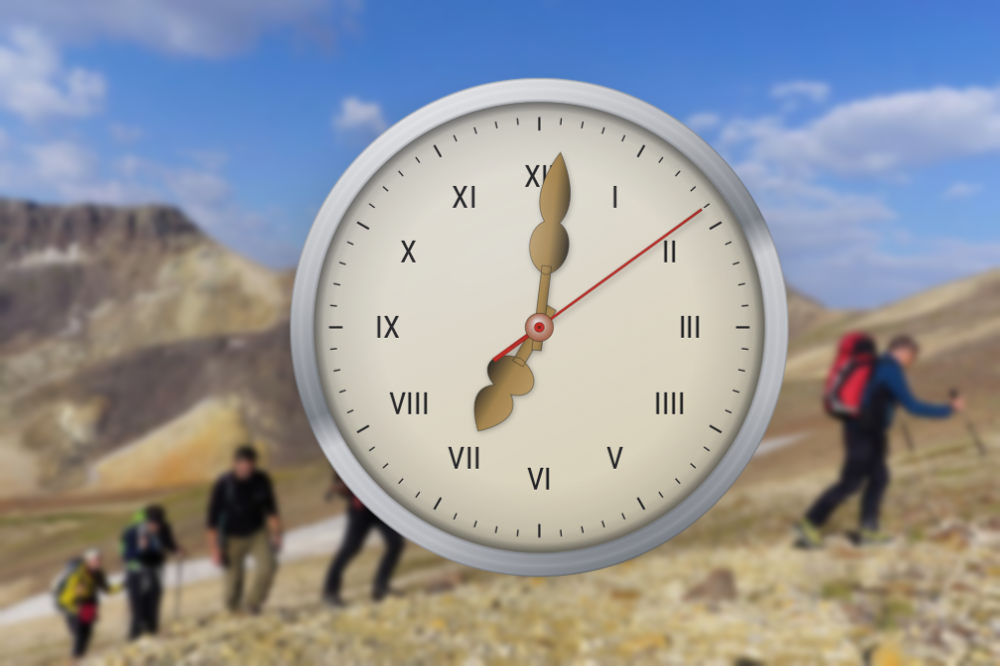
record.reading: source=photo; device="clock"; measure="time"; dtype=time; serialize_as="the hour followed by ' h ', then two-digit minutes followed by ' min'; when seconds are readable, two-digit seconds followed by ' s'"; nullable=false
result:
7 h 01 min 09 s
